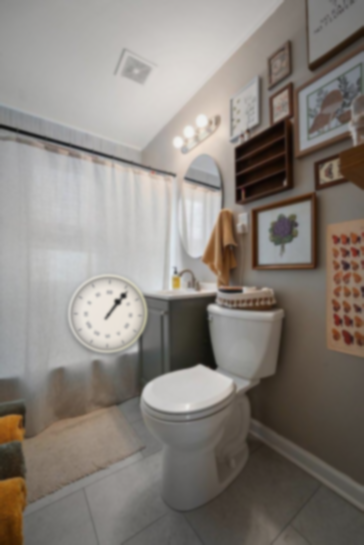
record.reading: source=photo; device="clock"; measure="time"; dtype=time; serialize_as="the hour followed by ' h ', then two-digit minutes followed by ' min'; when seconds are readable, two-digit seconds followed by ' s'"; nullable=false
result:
1 h 06 min
